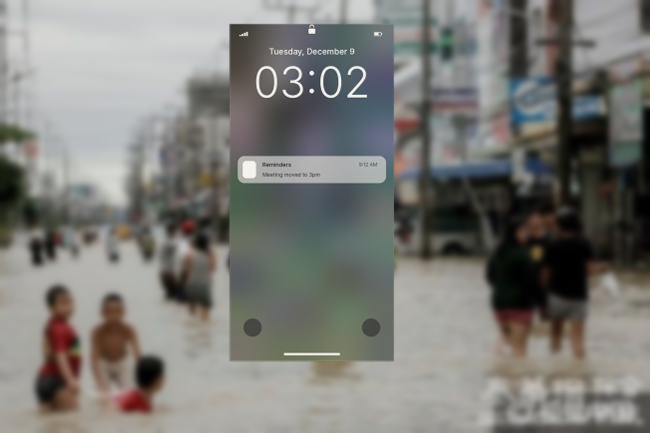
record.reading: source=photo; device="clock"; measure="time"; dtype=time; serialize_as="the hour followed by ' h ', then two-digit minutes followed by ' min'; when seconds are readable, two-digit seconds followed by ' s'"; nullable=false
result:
3 h 02 min
